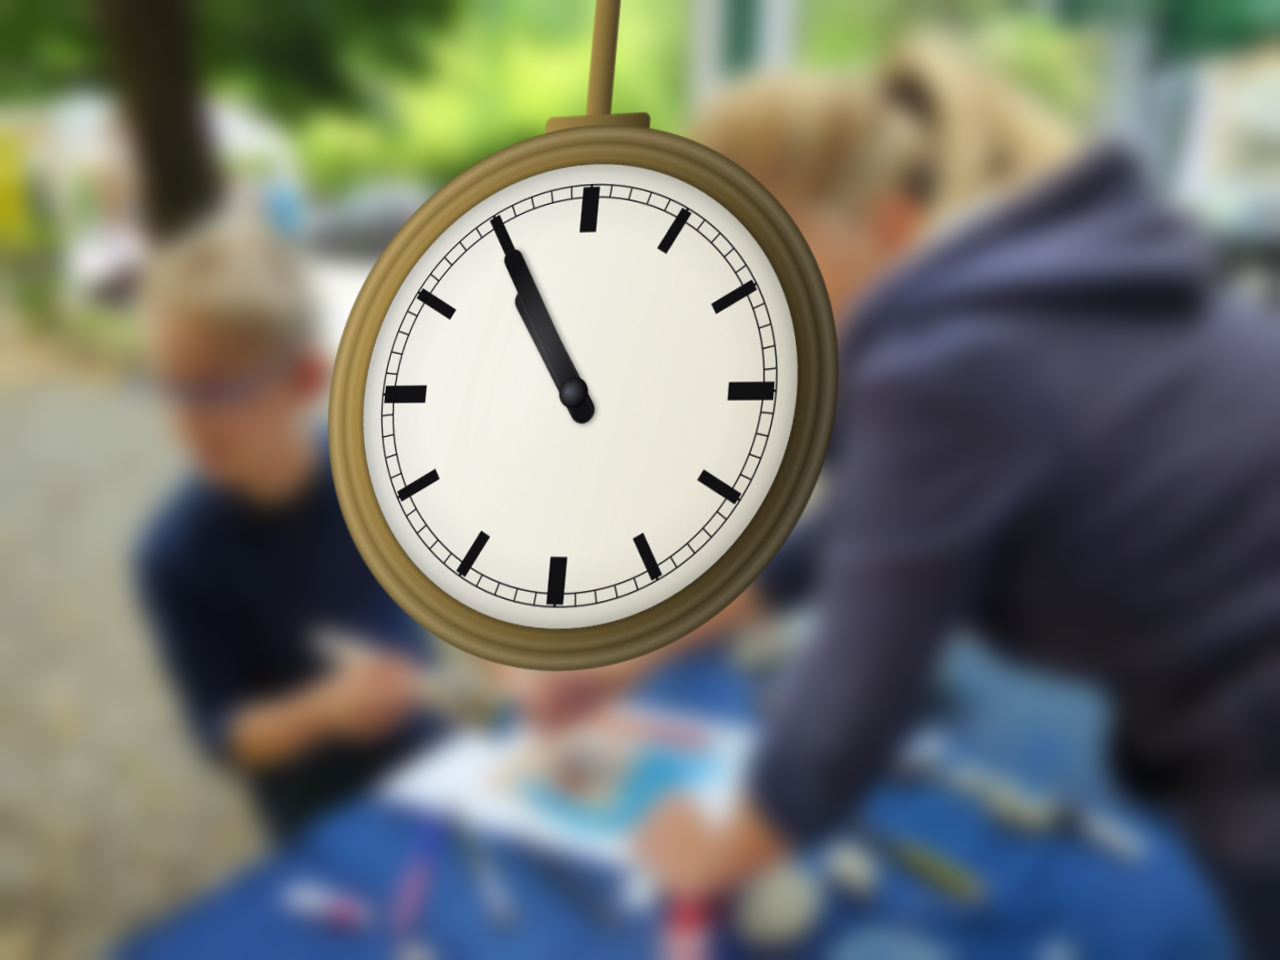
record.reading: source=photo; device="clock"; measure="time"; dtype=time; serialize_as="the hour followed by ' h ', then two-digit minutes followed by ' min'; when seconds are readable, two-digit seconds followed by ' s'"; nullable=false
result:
10 h 55 min
